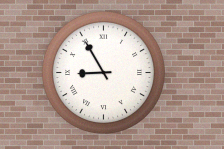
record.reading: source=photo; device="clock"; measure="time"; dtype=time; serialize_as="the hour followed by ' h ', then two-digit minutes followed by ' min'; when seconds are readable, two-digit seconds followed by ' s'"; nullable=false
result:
8 h 55 min
